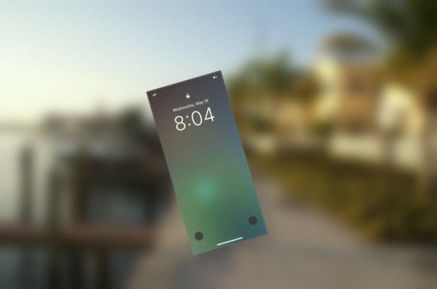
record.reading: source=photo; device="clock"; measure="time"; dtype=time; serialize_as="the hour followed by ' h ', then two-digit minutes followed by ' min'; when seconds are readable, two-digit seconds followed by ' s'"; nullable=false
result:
8 h 04 min
